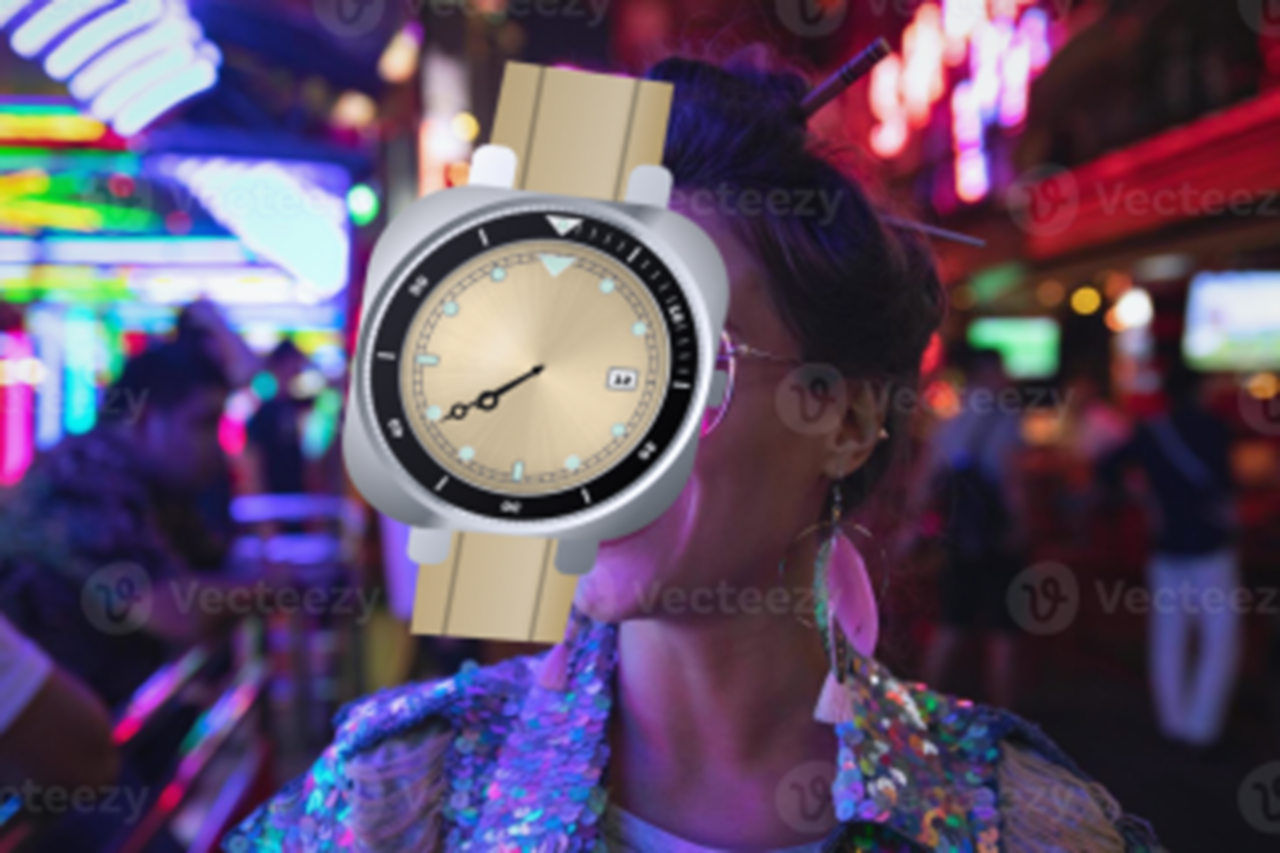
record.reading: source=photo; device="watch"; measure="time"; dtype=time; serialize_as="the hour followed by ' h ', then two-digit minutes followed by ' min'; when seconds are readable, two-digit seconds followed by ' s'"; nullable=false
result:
7 h 39 min
